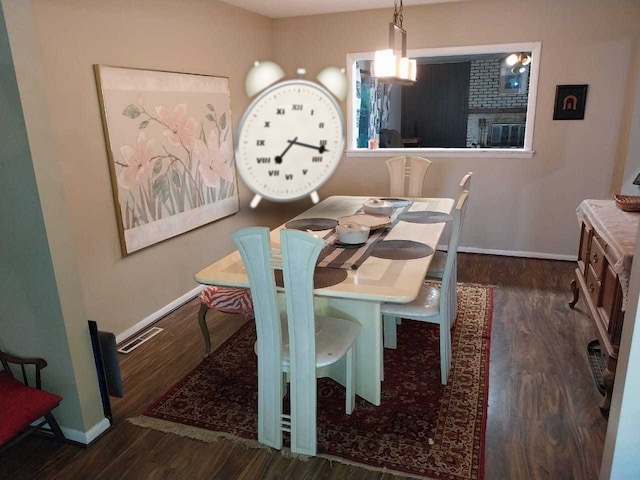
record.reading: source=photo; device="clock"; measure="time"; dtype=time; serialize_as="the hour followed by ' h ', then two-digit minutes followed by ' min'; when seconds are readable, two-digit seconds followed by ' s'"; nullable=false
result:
7 h 17 min
